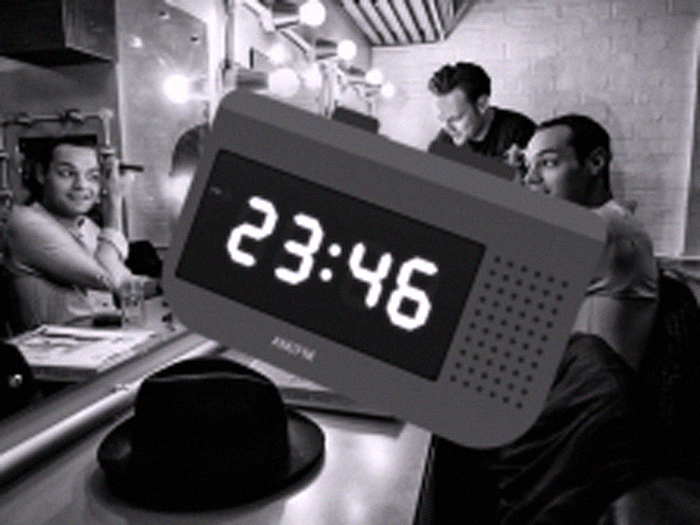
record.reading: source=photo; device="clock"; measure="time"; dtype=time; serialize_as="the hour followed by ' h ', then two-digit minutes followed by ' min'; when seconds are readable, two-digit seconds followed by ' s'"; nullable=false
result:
23 h 46 min
